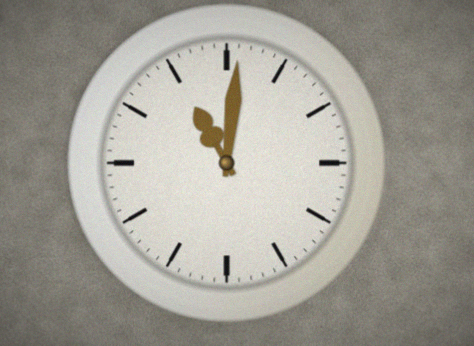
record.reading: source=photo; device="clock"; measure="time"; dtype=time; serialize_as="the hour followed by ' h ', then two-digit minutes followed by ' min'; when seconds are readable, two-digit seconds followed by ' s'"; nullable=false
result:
11 h 01 min
